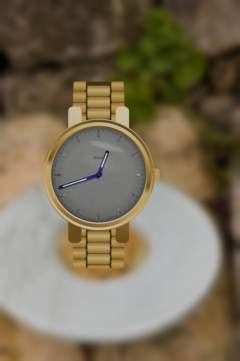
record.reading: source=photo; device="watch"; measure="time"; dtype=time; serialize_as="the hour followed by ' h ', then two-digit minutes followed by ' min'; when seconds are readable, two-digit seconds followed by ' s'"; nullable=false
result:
12 h 42 min
